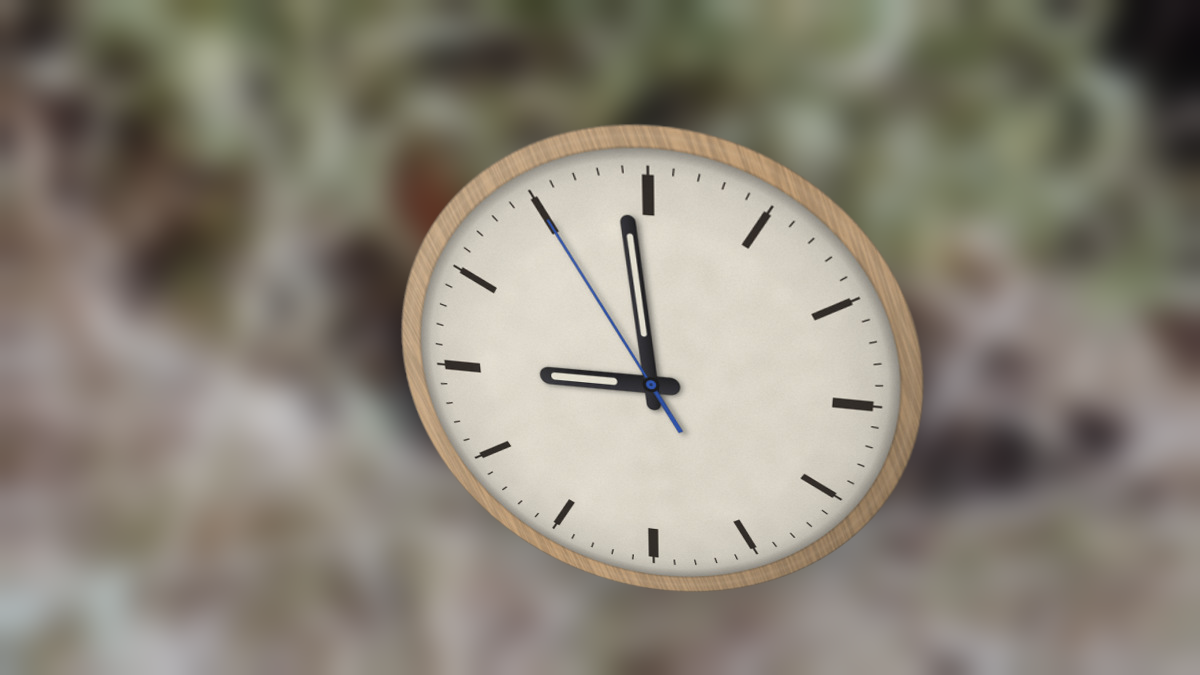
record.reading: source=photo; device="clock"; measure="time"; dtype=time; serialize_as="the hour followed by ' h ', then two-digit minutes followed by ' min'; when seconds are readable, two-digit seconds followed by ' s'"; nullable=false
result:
8 h 58 min 55 s
